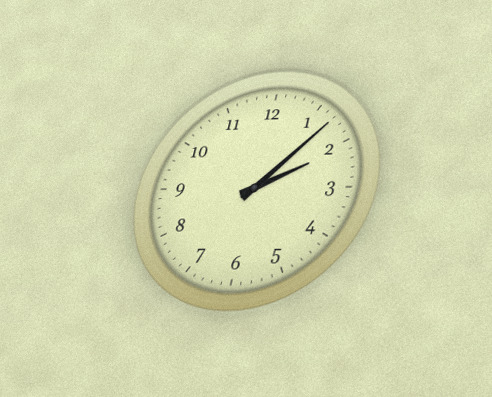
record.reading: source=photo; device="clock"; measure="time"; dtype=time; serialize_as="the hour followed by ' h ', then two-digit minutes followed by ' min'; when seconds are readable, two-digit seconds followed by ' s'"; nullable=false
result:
2 h 07 min
